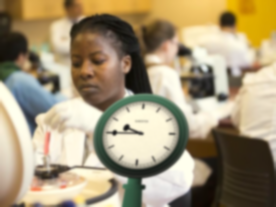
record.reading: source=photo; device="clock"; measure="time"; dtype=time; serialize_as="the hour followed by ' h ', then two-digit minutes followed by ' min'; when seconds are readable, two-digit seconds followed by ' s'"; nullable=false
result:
9 h 45 min
